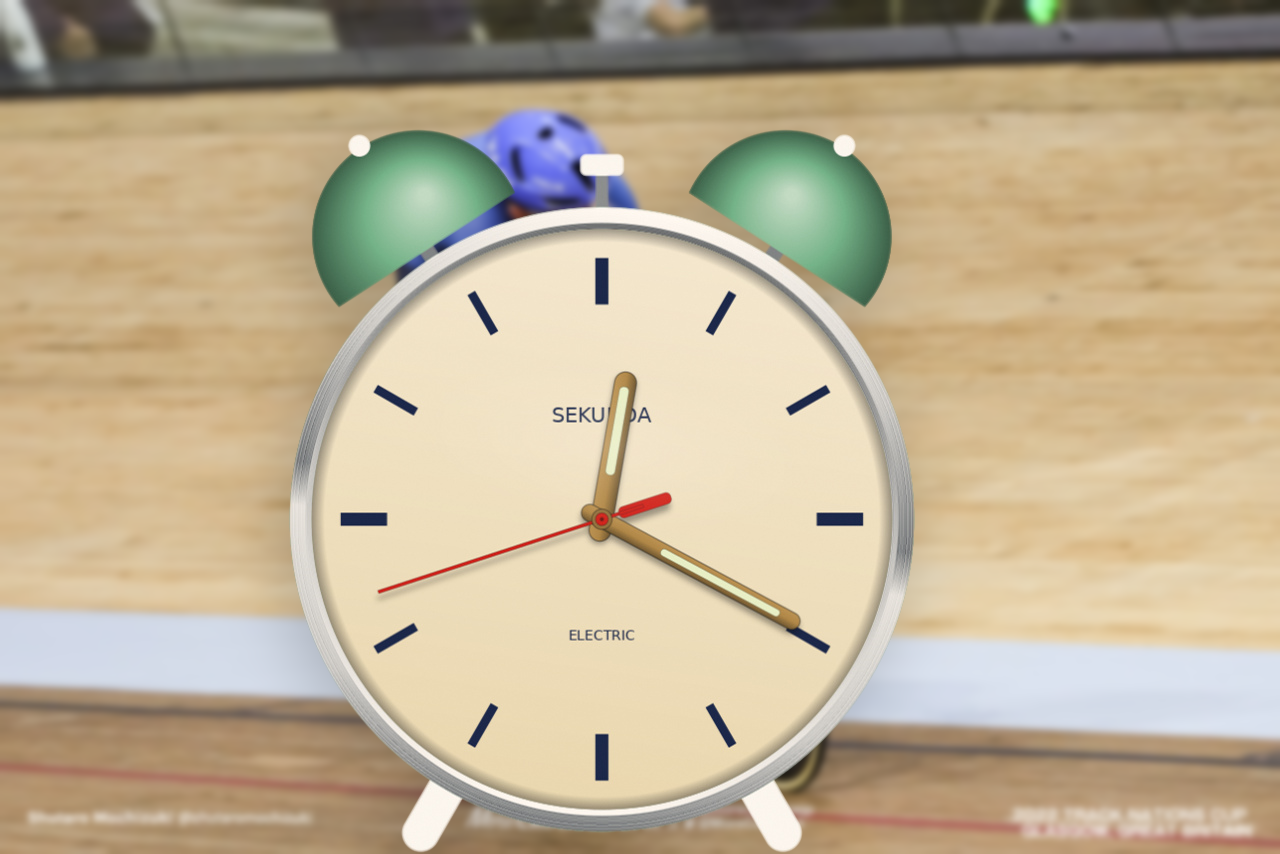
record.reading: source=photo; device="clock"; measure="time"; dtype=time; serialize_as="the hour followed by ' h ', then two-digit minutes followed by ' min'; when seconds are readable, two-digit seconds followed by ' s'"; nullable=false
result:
12 h 19 min 42 s
